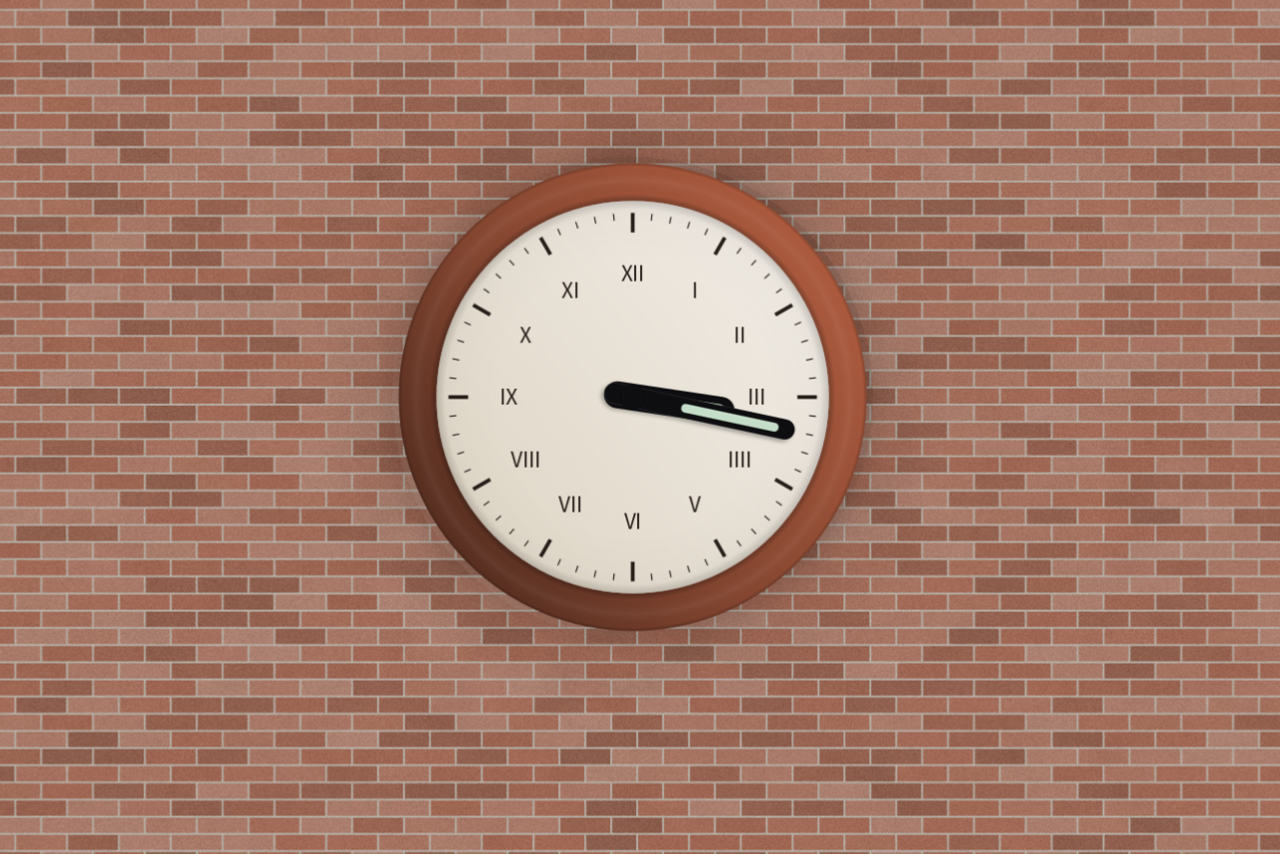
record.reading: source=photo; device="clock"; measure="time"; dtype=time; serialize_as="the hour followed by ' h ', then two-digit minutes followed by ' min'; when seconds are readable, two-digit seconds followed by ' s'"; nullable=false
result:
3 h 17 min
